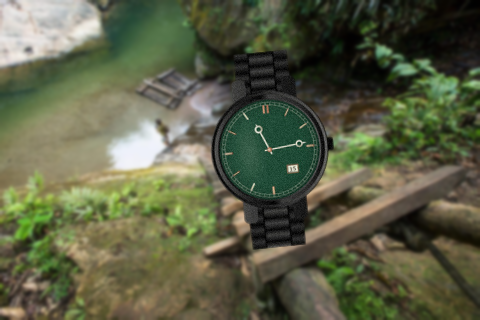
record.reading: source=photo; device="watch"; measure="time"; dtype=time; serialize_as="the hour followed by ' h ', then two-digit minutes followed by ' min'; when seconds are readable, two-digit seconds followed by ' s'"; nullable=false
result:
11 h 14 min
